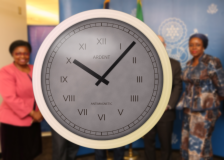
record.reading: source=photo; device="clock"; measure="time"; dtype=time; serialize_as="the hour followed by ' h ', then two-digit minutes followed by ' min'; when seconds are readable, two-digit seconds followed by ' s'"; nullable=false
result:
10 h 07 min
